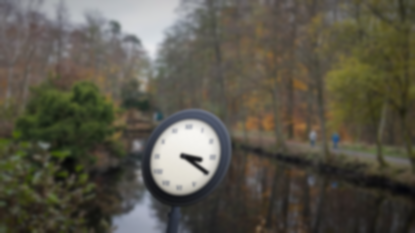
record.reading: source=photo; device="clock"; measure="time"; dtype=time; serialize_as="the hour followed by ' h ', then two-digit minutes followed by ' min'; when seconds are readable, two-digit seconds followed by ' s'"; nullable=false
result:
3 h 20 min
